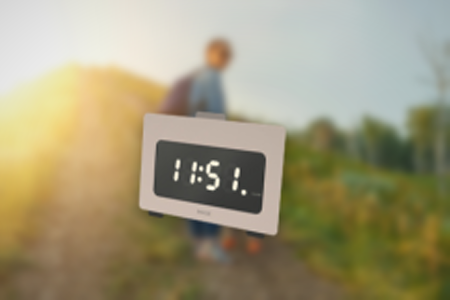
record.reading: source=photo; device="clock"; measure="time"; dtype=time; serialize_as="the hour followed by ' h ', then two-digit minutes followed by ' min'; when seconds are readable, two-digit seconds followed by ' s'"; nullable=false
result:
11 h 51 min
